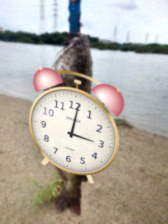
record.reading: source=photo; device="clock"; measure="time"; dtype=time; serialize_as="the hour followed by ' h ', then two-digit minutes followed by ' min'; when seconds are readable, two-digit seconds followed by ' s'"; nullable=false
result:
3 h 01 min
